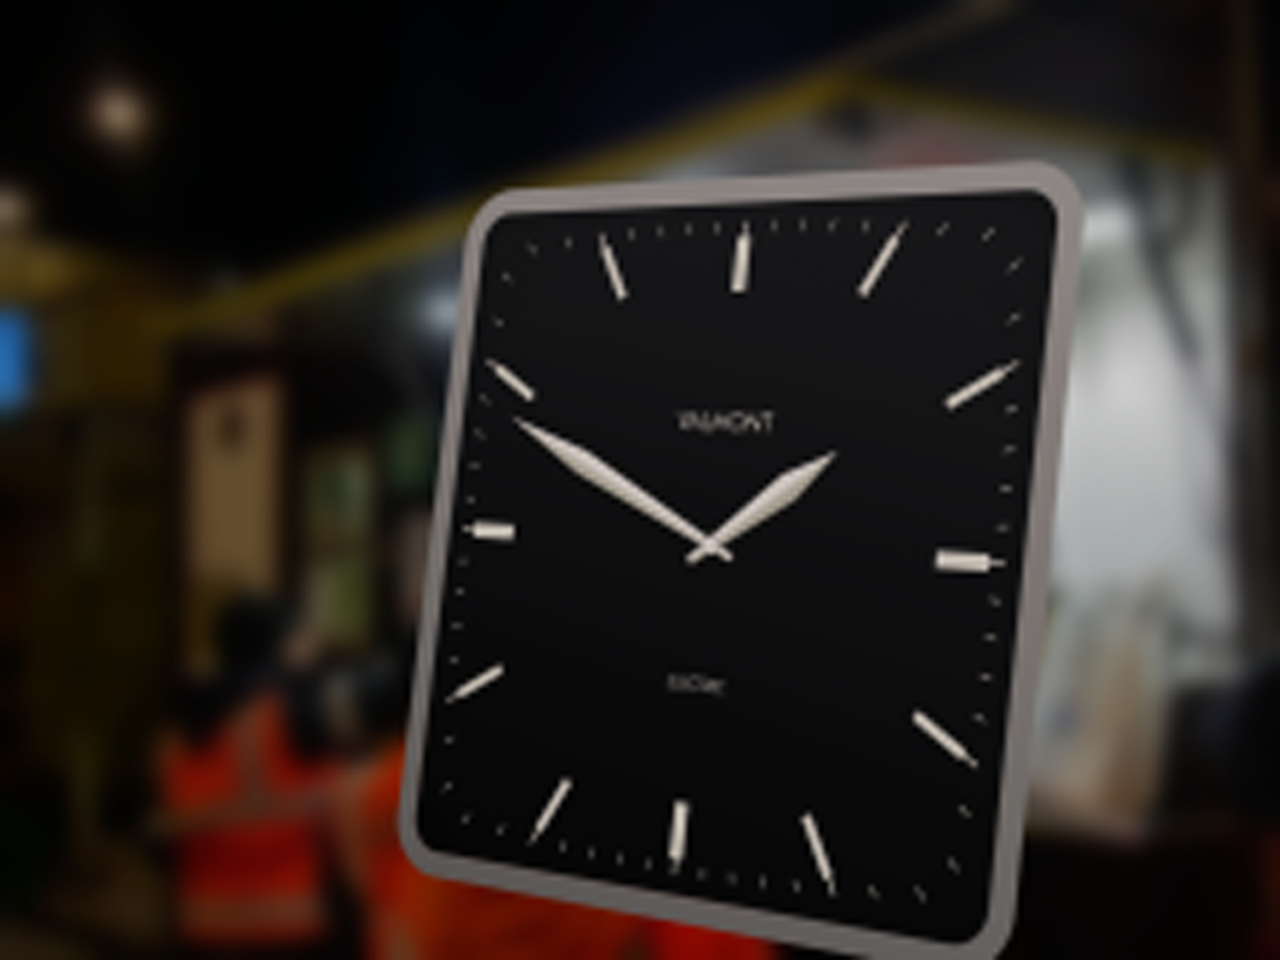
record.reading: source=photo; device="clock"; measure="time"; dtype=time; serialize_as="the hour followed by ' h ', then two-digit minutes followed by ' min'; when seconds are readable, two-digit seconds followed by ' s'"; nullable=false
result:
1 h 49 min
